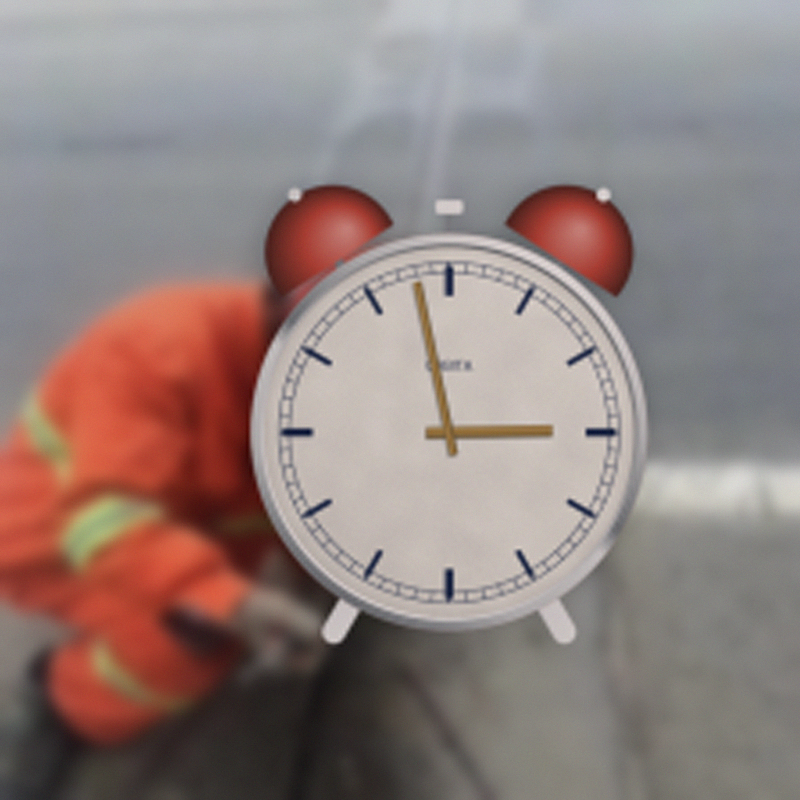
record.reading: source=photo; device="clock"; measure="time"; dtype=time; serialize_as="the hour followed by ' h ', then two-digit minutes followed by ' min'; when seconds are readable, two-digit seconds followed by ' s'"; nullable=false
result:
2 h 58 min
